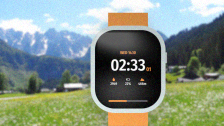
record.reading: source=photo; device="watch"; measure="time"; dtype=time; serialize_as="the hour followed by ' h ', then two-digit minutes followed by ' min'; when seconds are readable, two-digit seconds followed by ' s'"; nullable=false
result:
2 h 33 min
